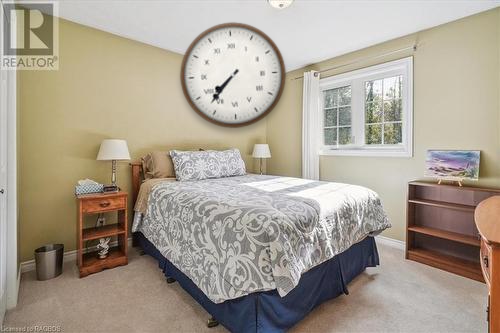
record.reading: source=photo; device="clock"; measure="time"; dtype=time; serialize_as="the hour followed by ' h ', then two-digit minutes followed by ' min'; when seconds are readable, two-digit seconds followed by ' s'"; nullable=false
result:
7 h 37 min
